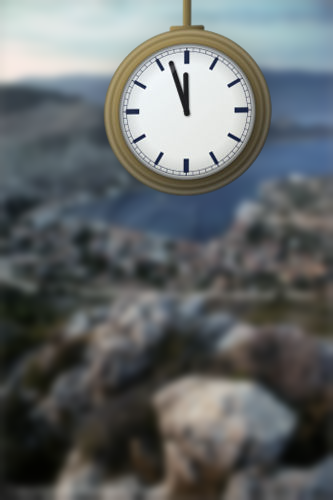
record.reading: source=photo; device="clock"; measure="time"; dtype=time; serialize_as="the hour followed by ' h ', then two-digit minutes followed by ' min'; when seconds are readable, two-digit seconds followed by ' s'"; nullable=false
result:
11 h 57 min
